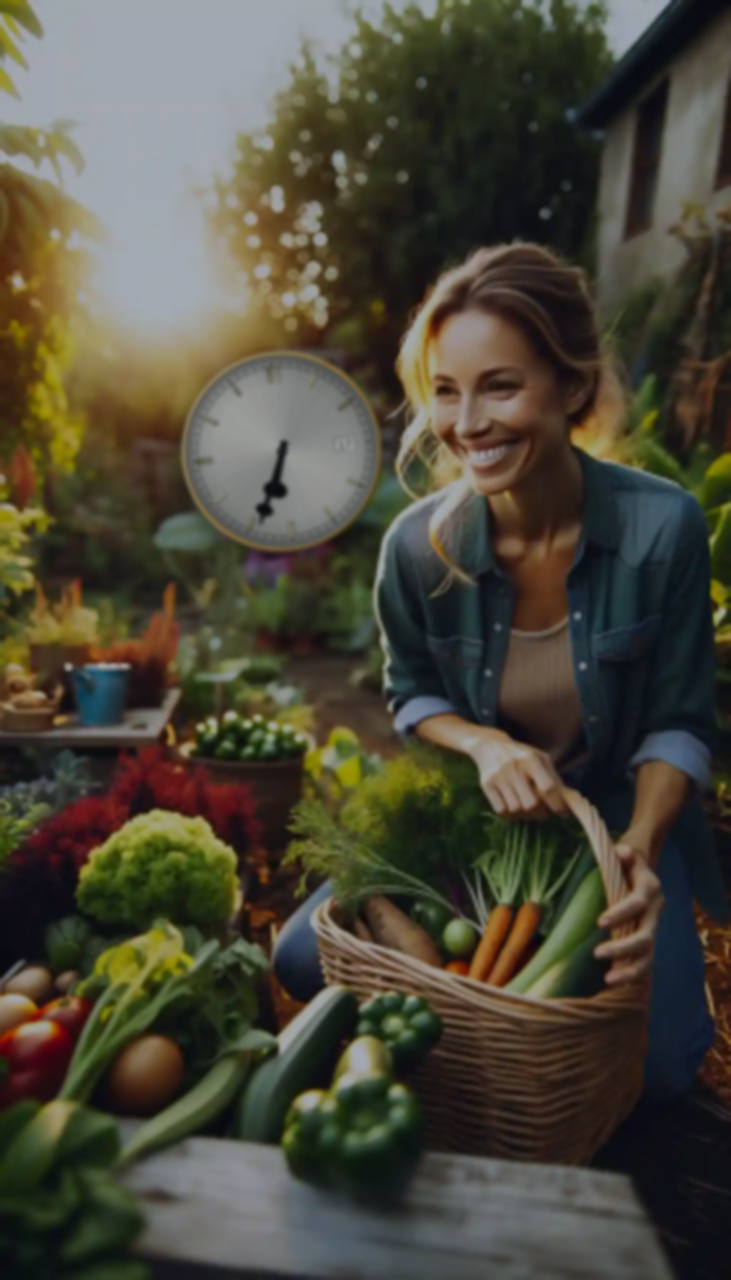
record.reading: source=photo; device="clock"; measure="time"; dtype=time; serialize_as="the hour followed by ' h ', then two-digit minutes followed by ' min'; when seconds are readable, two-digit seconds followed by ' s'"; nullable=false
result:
6 h 34 min
